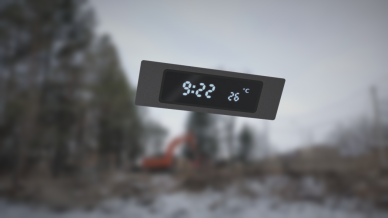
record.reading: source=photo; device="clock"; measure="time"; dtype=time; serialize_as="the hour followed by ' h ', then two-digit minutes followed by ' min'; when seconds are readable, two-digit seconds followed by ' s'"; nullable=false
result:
9 h 22 min
